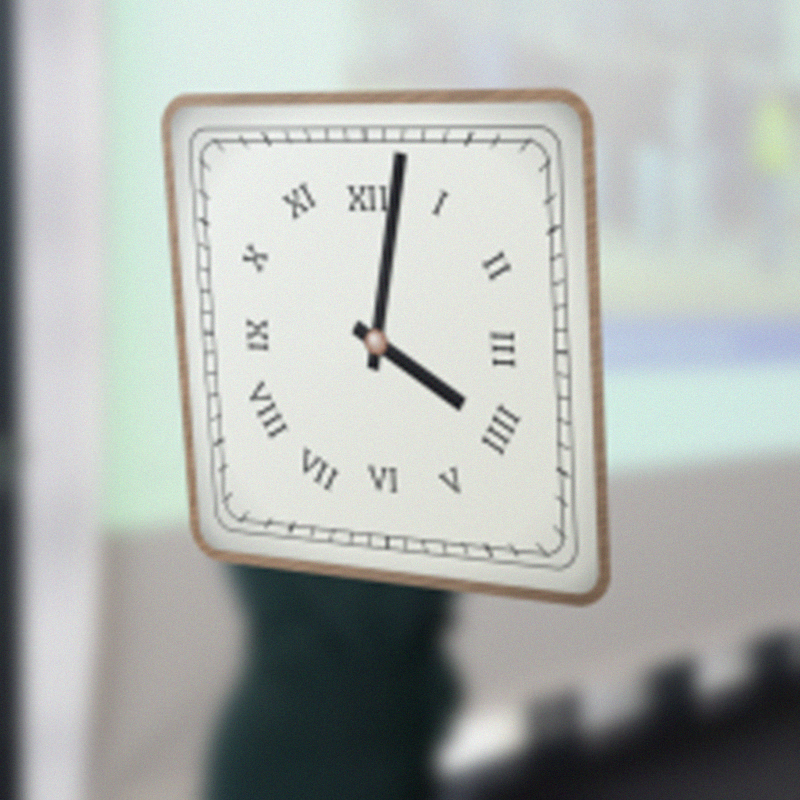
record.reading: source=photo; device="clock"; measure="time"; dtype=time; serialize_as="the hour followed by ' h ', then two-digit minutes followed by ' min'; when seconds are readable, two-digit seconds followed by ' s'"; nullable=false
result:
4 h 02 min
